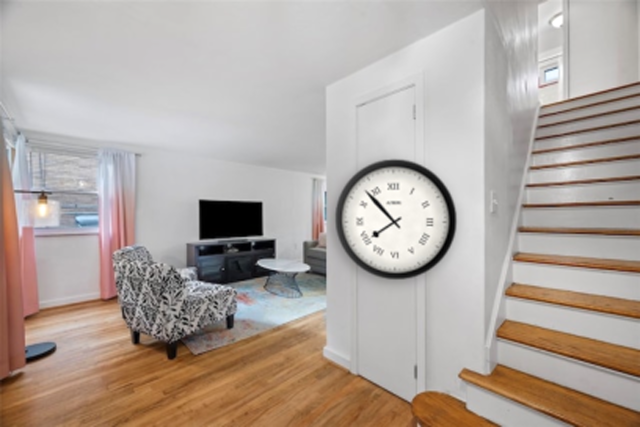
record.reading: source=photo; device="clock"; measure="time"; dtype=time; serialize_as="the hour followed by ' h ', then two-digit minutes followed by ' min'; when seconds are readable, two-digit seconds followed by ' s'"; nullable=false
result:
7 h 53 min
